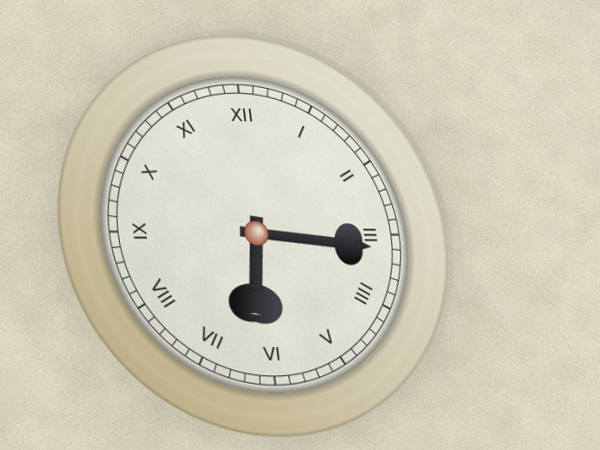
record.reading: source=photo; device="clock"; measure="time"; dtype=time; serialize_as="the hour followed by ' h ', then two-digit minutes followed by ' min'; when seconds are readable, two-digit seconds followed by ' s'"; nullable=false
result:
6 h 16 min
